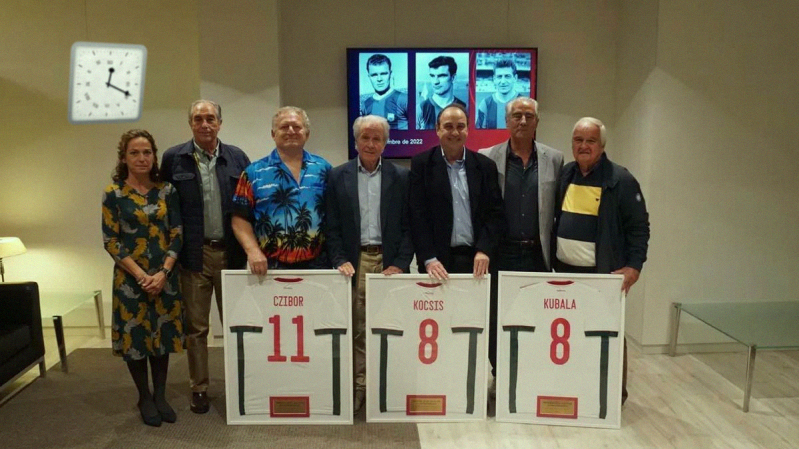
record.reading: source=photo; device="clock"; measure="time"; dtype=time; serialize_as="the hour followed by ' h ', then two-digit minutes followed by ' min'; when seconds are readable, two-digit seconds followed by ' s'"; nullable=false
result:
12 h 19 min
